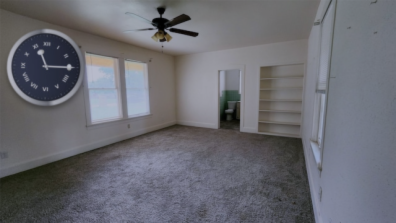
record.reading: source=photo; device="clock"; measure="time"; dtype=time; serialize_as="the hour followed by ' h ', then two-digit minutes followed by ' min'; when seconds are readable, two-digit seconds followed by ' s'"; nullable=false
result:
11 h 15 min
